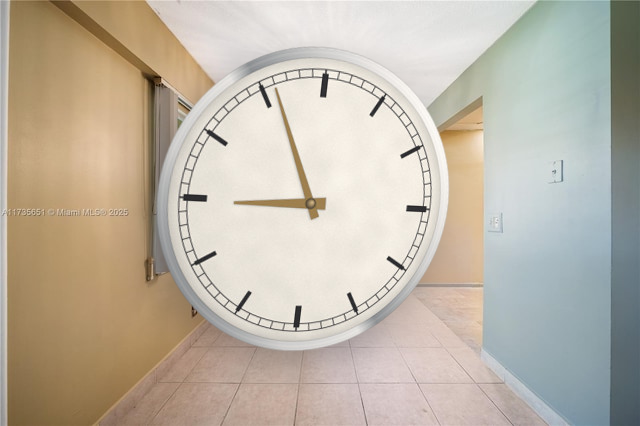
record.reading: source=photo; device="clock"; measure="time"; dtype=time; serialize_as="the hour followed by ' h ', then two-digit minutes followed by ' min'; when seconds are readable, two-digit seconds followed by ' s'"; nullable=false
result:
8 h 56 min
